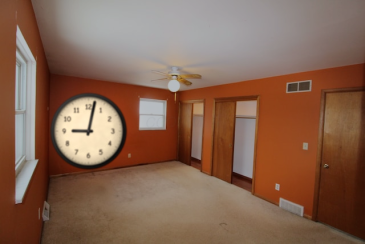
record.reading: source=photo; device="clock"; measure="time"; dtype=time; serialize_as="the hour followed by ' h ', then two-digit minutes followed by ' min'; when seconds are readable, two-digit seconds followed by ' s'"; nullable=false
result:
9 h 02 min
